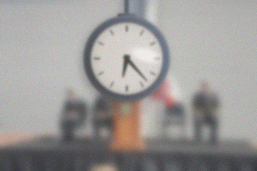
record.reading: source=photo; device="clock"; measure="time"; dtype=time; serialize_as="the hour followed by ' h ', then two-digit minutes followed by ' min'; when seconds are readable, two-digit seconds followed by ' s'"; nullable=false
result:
6 h 23 min
